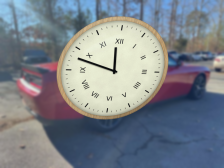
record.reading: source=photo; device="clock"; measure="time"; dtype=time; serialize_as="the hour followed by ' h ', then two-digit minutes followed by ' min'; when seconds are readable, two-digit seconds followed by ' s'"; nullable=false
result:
11 h 48 min
